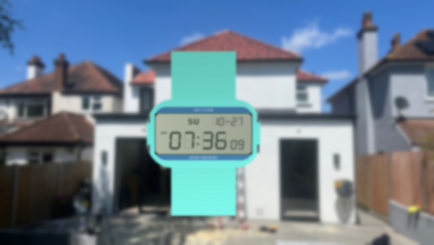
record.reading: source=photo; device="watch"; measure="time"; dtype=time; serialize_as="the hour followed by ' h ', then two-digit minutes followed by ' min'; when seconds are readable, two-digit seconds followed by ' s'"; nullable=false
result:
7 h 36 min
